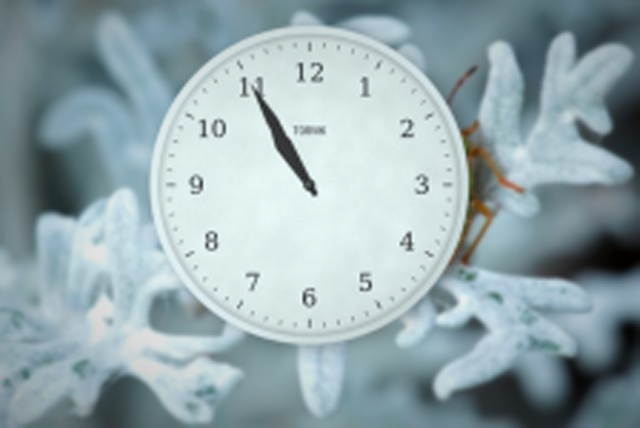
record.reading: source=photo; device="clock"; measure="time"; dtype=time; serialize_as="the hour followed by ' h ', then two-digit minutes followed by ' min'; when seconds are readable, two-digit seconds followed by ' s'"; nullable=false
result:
10 h 55 min
